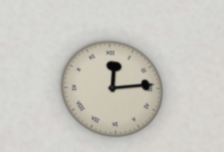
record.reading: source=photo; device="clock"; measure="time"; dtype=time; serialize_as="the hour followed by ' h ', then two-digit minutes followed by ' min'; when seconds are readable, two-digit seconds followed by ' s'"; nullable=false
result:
12 h 14 min
